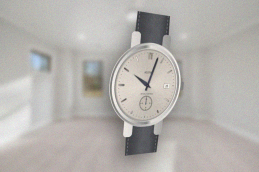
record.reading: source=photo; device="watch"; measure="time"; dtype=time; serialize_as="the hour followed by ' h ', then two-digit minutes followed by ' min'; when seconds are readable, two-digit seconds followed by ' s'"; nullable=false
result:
10 h 03 min
